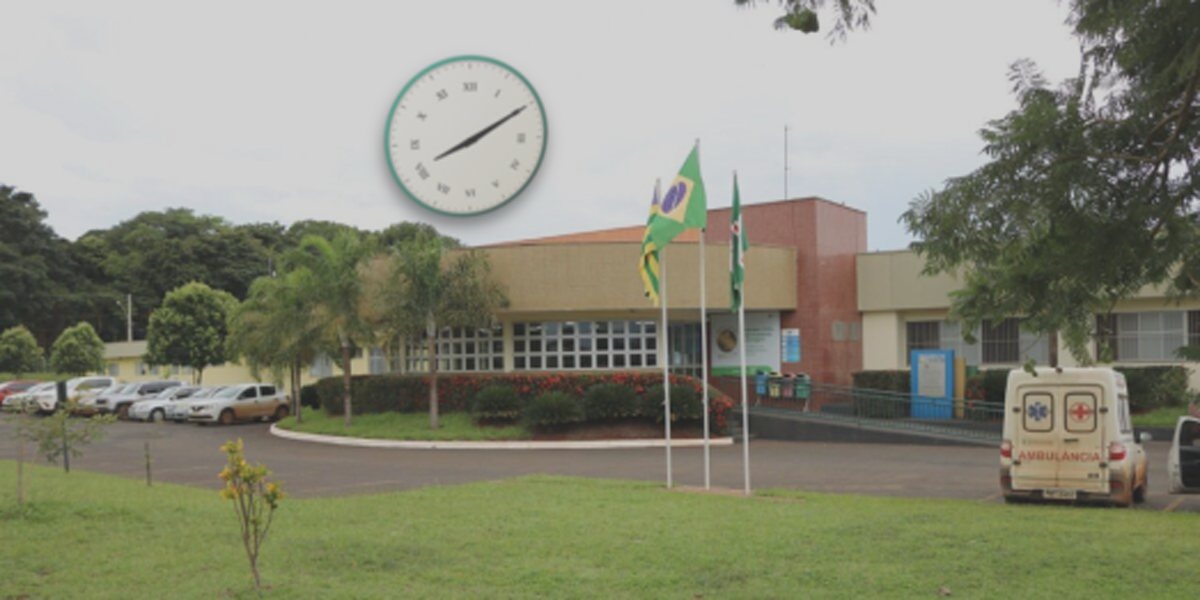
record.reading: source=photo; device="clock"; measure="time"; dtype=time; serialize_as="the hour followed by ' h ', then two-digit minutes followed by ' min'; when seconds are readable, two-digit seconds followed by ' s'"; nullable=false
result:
8 h 10 min
